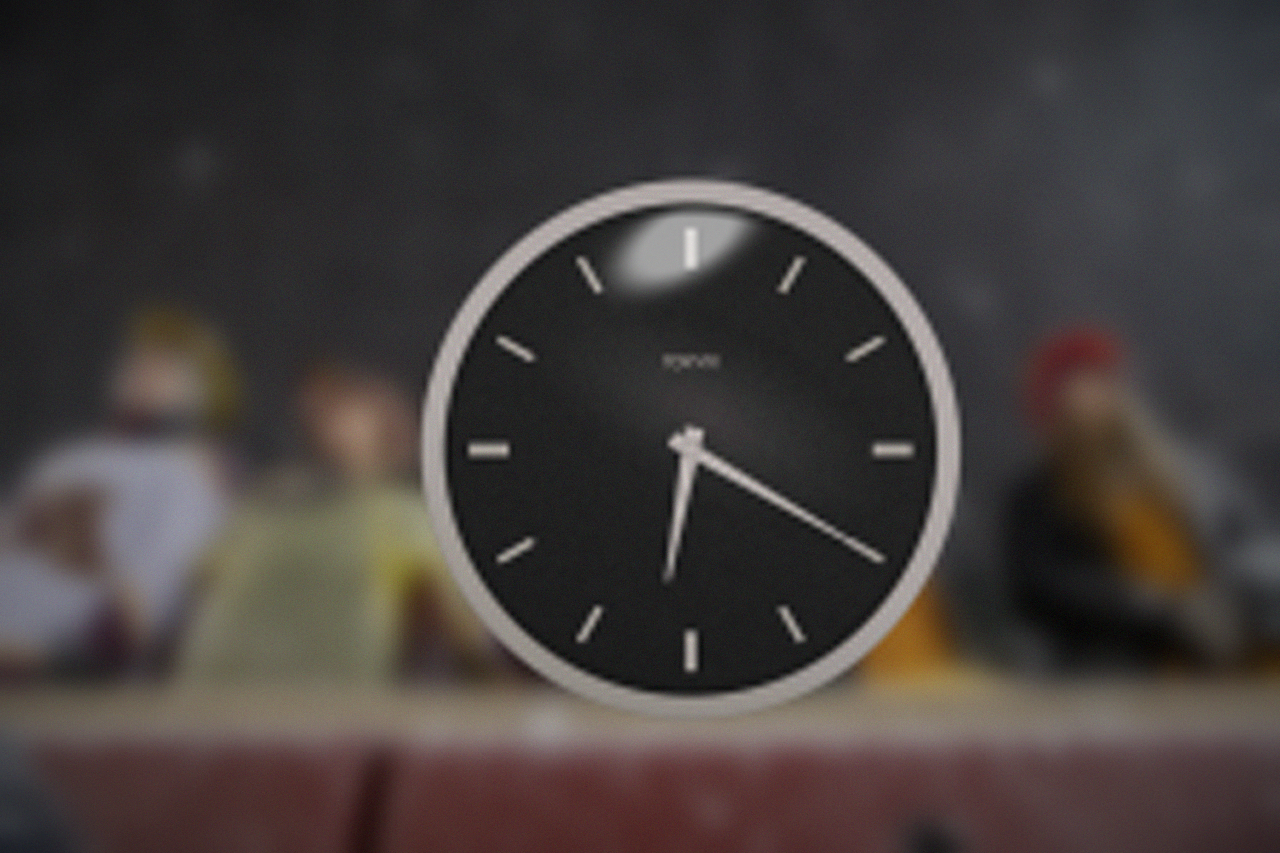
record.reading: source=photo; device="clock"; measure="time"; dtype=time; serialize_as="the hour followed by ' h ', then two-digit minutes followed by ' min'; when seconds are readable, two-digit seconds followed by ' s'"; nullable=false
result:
6 h 20 min
